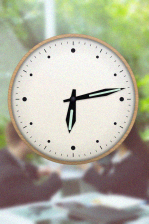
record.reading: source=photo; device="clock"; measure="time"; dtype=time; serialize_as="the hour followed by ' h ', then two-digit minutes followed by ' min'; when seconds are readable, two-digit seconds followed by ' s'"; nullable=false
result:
6 h 13 min
